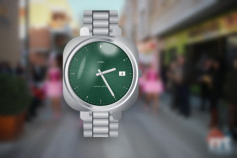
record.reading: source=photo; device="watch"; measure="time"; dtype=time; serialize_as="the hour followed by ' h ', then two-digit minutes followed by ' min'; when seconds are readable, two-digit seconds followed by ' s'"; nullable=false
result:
2 h 25 min
